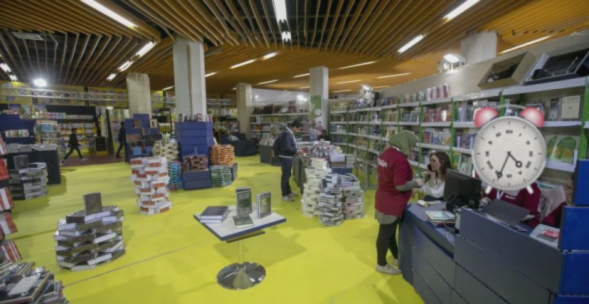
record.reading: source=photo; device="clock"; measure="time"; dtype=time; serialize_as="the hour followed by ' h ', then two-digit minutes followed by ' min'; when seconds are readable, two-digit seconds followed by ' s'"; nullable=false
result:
4 h 34 min
